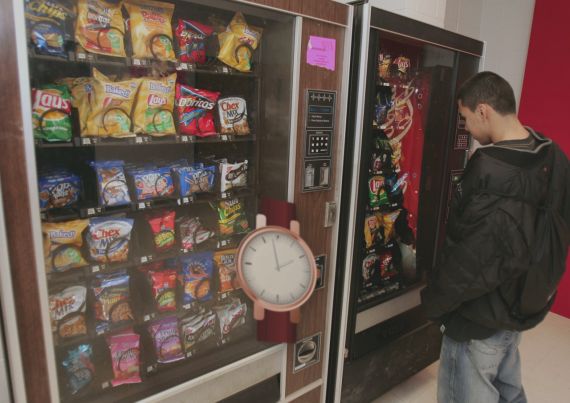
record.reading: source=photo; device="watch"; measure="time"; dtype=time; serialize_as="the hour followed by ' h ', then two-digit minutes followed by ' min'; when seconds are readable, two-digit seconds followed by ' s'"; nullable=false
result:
1 h 58 min
